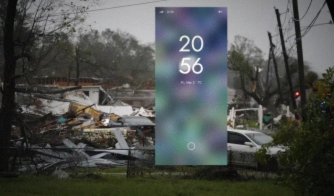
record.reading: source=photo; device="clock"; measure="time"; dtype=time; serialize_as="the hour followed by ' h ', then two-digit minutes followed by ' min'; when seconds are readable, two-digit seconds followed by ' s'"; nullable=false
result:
20 h 56 min
